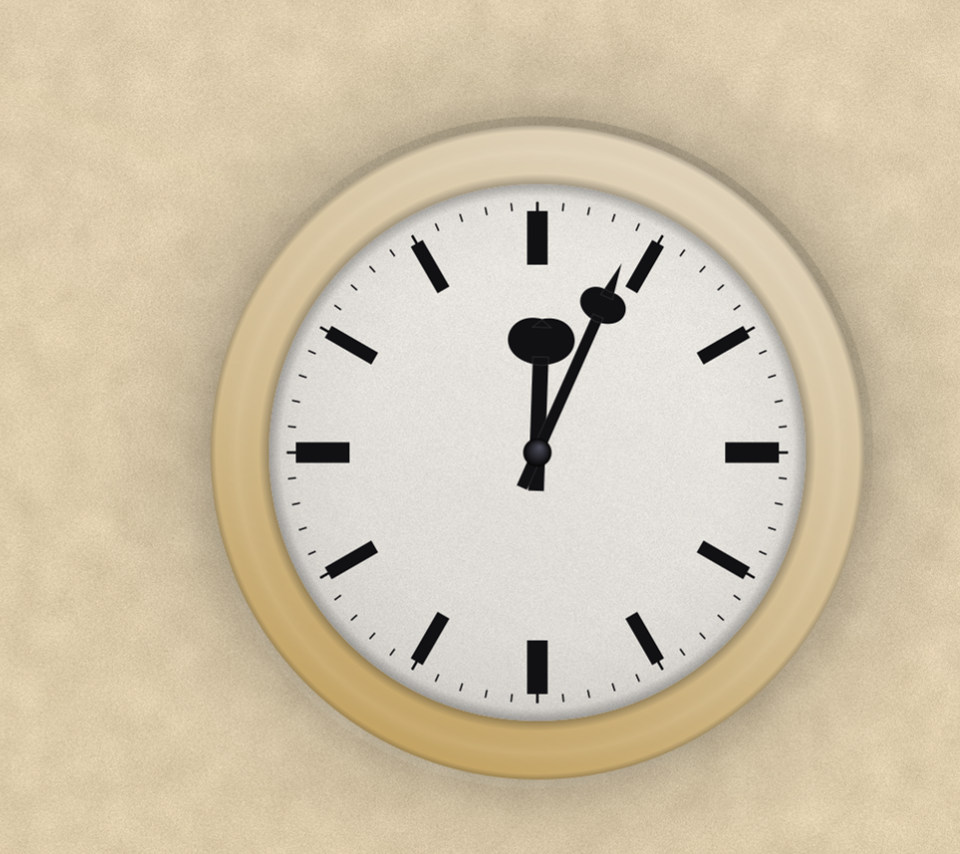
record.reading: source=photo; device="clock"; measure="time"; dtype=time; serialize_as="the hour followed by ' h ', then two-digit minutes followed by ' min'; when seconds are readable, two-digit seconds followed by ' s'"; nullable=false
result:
12 h 04 min
